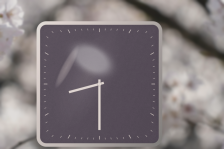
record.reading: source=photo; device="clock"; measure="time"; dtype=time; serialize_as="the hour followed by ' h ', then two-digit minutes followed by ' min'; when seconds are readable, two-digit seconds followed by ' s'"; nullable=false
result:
8 h 30 min
